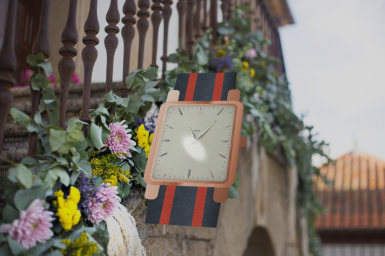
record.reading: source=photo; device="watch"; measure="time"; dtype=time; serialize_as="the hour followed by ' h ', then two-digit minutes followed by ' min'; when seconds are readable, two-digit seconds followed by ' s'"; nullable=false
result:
11 h 06 min
